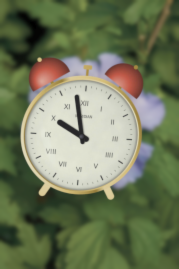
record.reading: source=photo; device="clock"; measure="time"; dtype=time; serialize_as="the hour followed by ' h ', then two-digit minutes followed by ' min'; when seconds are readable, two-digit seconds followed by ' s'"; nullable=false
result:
9 h 58 min
